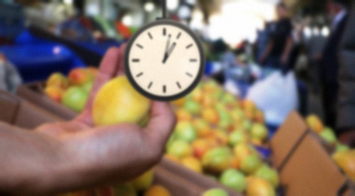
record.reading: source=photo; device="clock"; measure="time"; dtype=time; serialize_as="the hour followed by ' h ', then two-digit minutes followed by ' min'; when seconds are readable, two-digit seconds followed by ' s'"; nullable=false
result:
1 h 02 min
